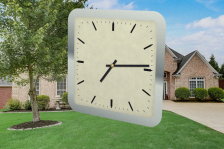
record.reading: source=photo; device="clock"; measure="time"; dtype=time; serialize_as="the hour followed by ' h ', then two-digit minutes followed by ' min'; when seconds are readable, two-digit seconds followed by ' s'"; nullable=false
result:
7 h 14 min
